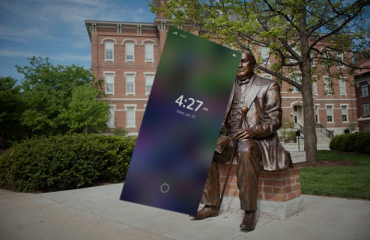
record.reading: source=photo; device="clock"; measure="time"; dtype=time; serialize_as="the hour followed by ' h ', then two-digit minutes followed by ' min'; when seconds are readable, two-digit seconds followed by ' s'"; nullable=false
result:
4 h 27 min
